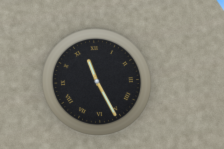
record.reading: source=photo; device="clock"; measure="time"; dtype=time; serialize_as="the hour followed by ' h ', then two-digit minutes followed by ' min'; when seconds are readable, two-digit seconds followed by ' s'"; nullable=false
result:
11 h 26 min
